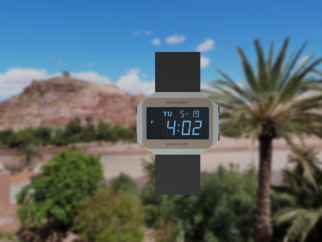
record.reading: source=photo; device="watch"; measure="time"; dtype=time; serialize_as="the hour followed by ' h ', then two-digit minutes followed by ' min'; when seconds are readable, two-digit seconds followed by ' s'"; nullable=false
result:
4 h 02 min
